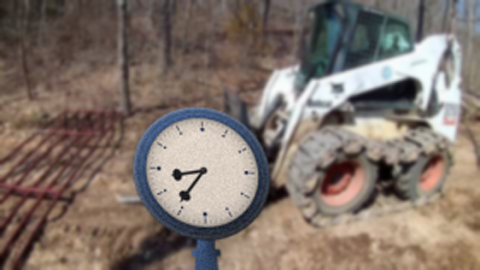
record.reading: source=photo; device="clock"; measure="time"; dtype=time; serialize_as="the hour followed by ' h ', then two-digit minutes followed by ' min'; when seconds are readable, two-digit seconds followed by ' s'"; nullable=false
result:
8 h 36 min
